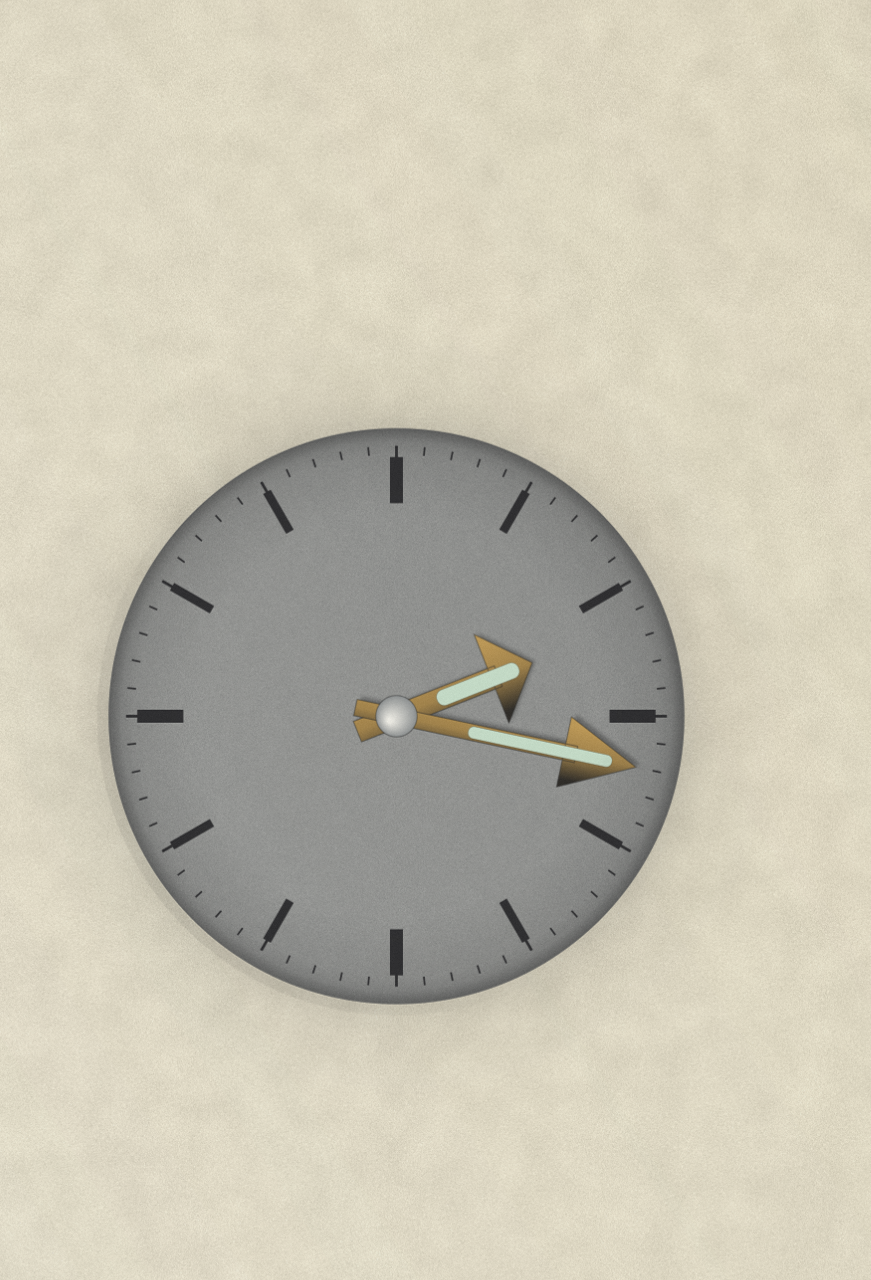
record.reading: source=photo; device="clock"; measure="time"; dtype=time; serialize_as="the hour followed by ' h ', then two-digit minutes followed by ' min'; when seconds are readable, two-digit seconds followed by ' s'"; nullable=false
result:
2 h 17 min
